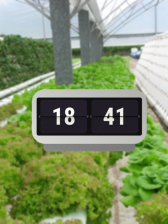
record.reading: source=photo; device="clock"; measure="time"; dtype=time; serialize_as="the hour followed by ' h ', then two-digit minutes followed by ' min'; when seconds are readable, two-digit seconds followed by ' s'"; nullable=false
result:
18 h 41 min
